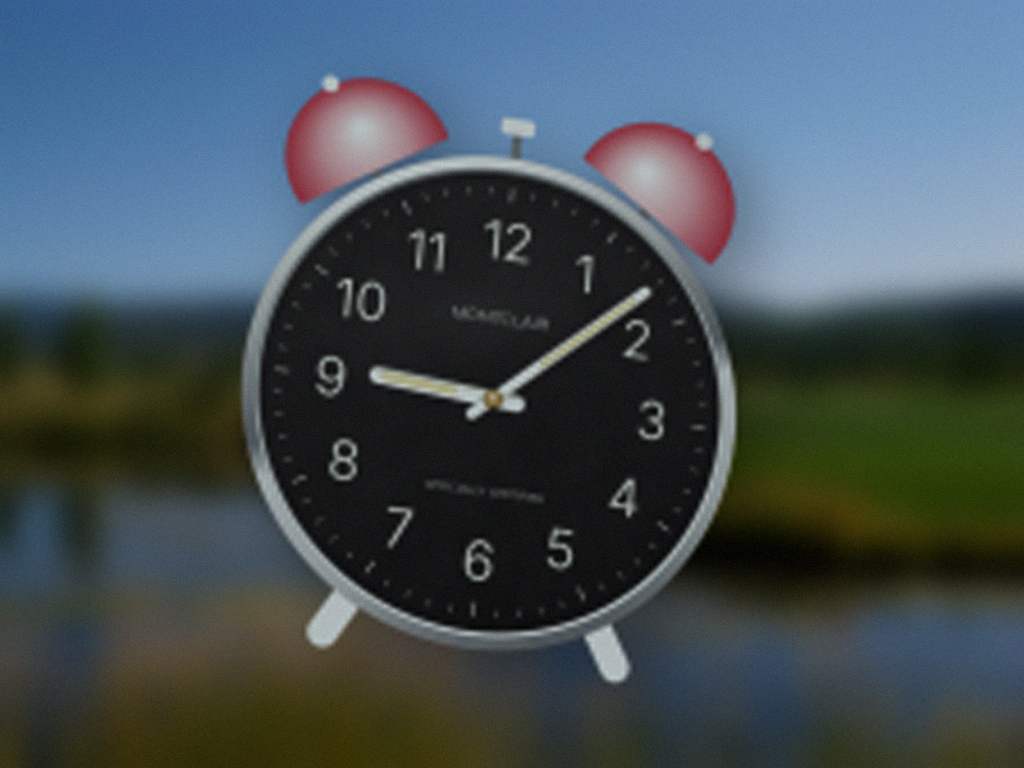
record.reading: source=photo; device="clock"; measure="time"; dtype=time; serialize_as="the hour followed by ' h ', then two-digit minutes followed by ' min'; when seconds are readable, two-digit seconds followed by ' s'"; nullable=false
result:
9 h 08 min
